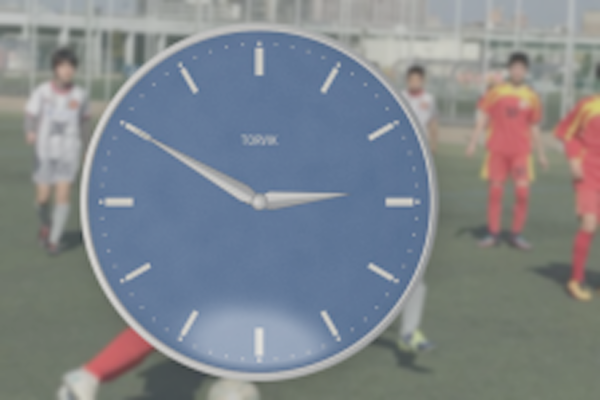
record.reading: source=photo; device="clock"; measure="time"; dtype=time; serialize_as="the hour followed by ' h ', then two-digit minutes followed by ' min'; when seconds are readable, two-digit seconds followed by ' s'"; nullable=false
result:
2 h 50 min
